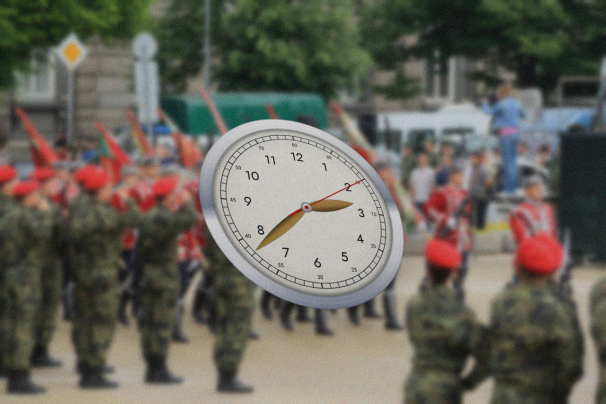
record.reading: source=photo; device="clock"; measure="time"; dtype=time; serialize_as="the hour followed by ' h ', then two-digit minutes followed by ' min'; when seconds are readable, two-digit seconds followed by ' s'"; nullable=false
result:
2 h 38 min 10 s
